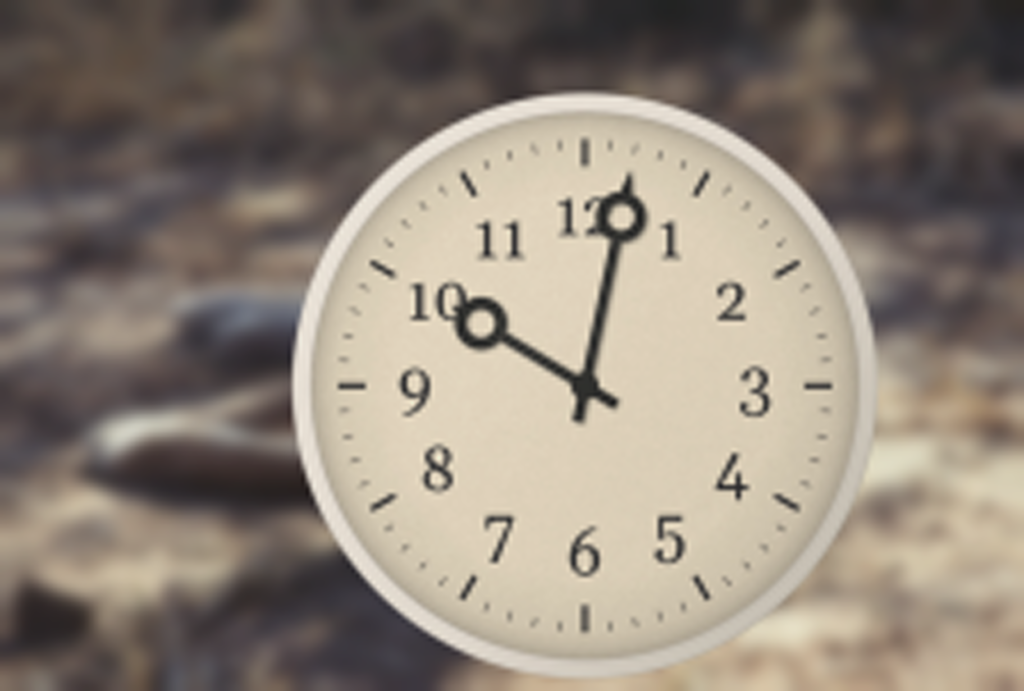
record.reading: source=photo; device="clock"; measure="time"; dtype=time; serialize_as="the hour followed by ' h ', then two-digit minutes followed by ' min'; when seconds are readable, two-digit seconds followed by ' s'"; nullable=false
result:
10 h 02 min
